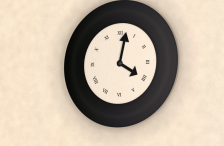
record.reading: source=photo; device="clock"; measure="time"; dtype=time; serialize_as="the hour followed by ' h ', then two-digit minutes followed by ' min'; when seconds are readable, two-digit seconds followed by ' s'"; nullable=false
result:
4 h 02 min
